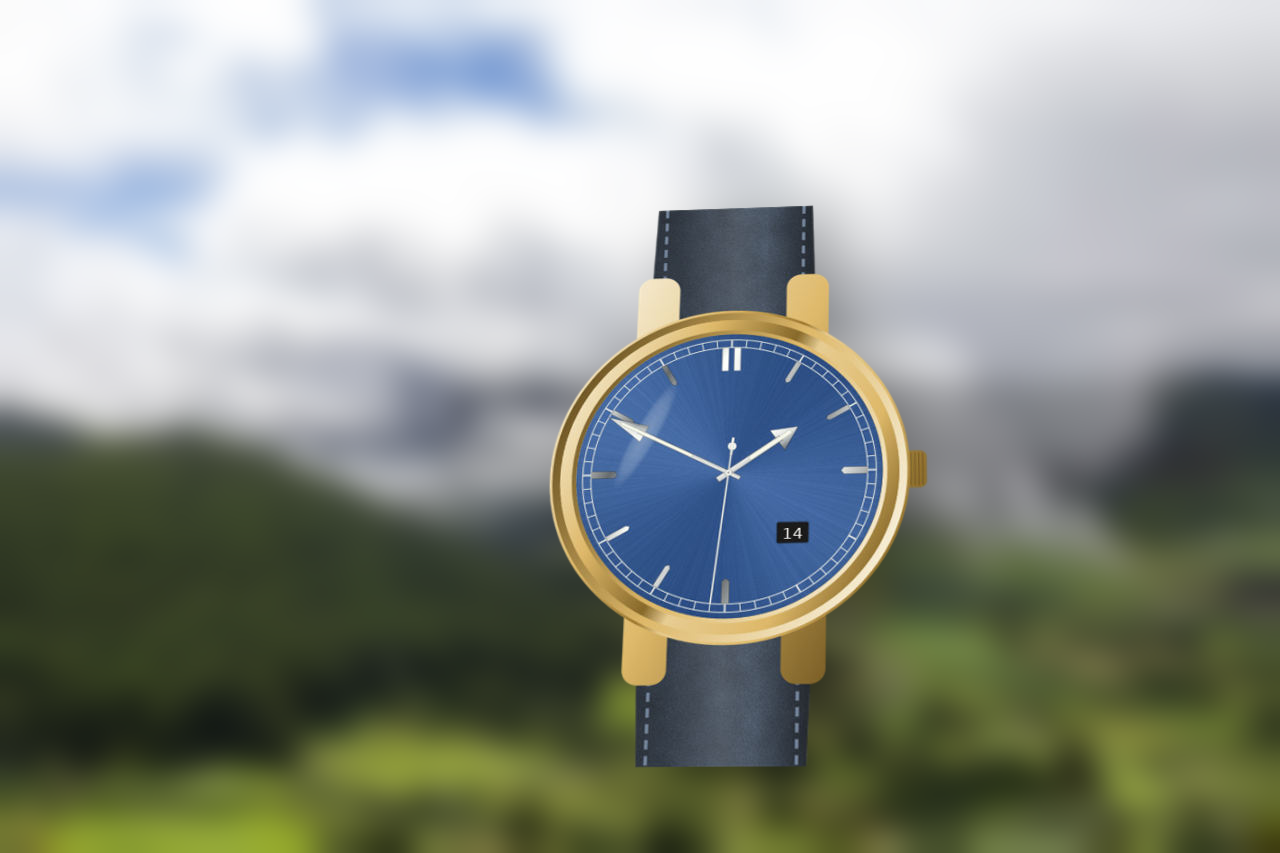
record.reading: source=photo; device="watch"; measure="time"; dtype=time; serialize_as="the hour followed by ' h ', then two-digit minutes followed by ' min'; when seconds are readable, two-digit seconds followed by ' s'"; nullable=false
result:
1 h 49 min 31 s
